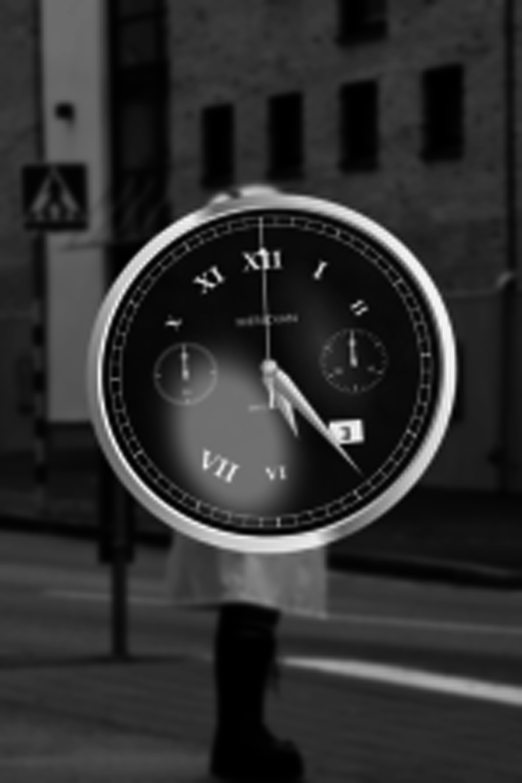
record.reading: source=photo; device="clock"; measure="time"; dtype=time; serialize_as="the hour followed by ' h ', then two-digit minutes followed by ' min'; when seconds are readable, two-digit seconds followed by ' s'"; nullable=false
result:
5 h 24 min
